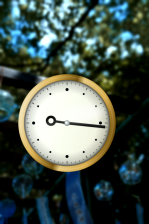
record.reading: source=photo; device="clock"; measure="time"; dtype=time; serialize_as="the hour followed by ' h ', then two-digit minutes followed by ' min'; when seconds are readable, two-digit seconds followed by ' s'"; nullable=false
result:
9 h 16 min
